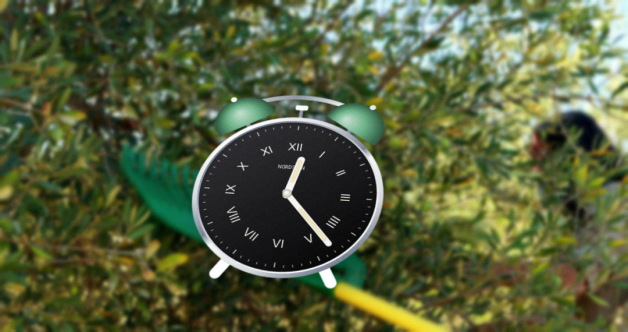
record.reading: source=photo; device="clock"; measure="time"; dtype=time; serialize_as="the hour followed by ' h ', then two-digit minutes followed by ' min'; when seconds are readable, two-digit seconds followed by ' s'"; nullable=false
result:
12 h 23 min
